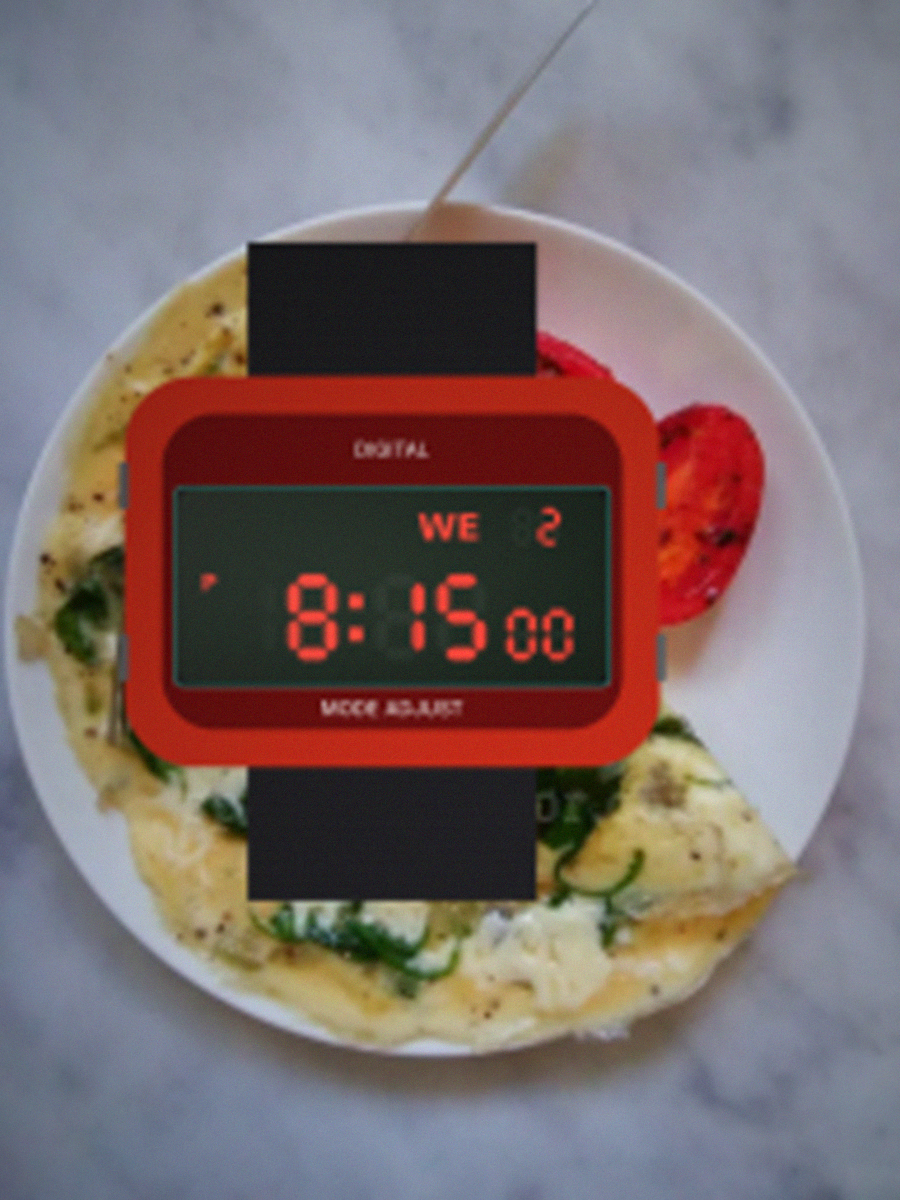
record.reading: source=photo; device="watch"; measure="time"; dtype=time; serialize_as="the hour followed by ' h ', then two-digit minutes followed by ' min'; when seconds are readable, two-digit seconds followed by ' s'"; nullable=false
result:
8 h 15 min 00 s
